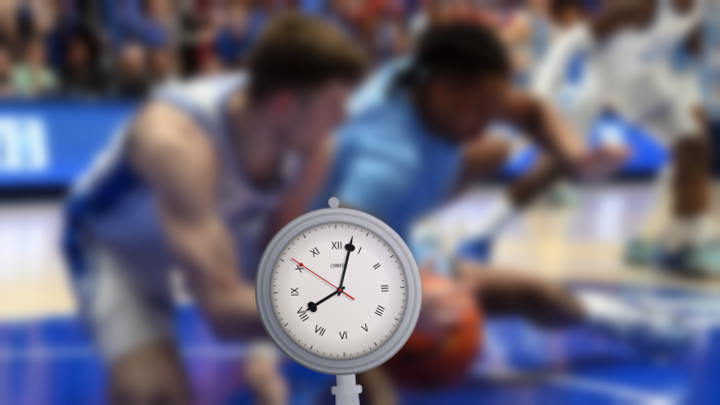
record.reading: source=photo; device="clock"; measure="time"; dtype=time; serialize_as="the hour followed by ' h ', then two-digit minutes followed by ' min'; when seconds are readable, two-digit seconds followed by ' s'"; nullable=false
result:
8 h 02 min 51 s
